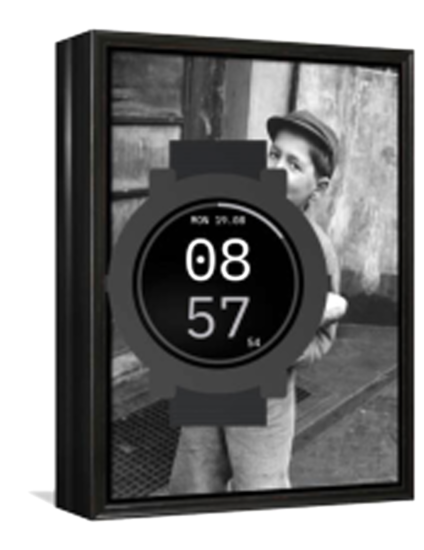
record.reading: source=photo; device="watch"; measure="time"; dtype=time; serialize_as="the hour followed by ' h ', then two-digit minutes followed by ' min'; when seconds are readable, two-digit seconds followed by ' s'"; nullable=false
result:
8 h 57 min
